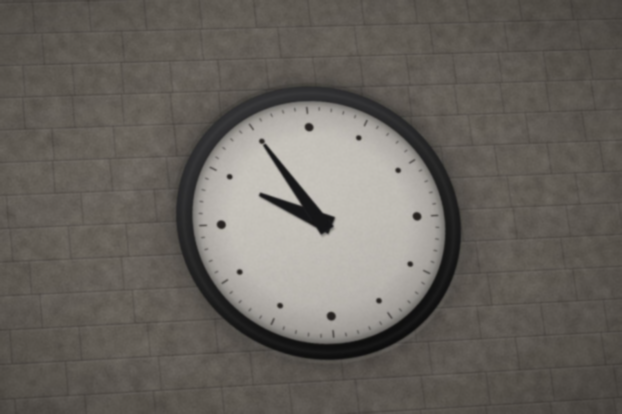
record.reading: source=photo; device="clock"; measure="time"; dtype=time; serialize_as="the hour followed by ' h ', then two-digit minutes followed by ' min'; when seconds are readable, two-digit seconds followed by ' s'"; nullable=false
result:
9 h 55 min
